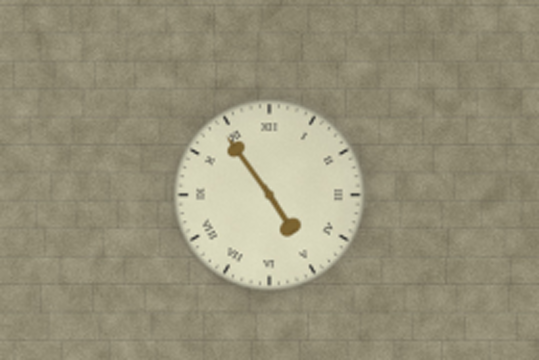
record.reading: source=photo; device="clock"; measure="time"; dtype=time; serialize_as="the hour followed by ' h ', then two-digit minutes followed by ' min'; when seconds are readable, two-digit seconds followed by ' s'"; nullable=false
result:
4 h 54 min
